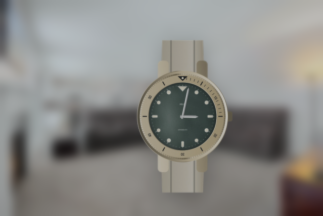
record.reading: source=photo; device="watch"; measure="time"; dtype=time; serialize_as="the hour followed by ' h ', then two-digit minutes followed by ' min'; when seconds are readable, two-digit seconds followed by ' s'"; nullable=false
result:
3 h 02 min
